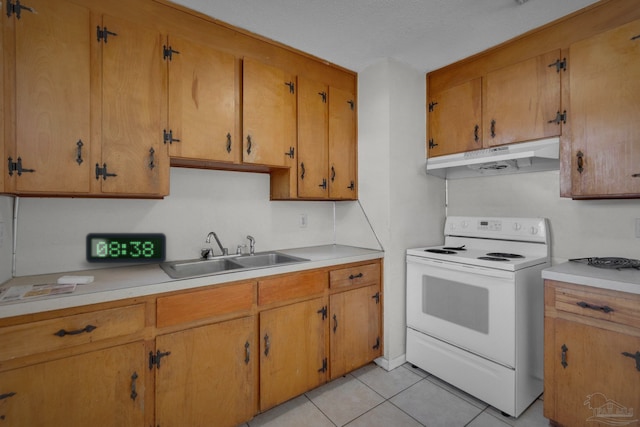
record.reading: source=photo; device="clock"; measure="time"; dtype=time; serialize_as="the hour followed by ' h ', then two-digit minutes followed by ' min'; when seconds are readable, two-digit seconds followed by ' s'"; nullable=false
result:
8 h 38 min
